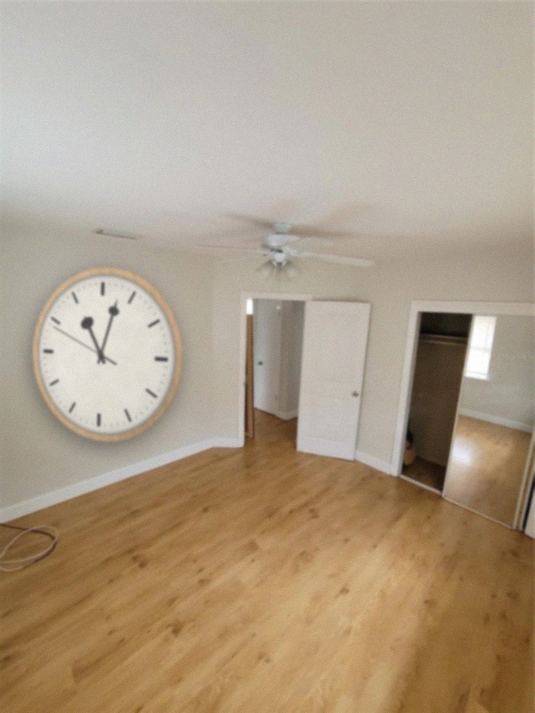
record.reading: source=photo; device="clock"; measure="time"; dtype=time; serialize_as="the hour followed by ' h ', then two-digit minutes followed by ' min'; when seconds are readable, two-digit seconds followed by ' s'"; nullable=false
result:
11 h 02 min 49 s
